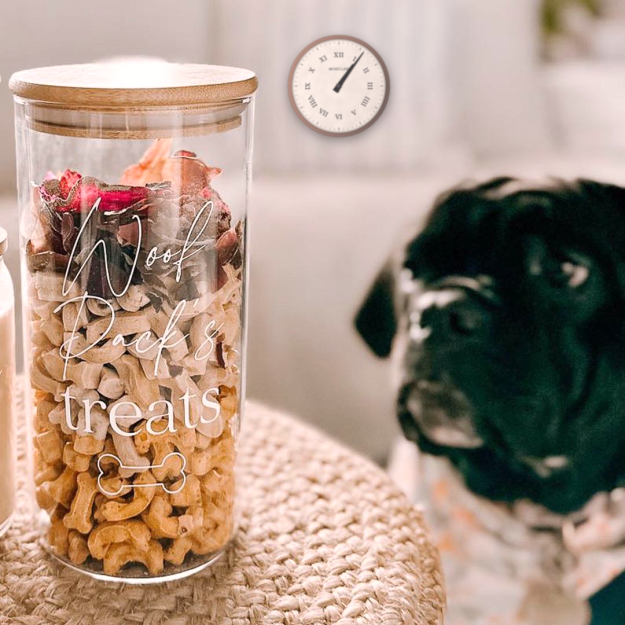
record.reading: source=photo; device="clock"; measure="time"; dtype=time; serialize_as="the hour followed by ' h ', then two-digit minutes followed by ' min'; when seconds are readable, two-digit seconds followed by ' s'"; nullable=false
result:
1 h 06 min
